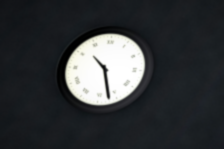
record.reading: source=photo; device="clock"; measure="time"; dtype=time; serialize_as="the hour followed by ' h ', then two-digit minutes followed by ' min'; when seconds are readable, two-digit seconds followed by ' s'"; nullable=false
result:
10 h 27 min
